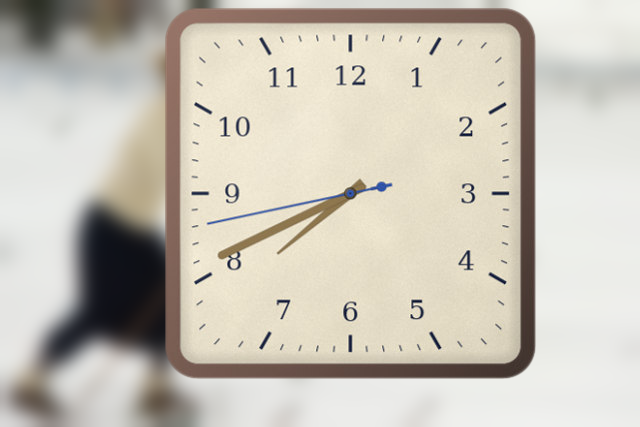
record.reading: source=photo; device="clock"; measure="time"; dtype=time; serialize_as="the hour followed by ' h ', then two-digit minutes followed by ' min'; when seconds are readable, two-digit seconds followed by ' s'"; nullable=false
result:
7 h 40 min 43 s
